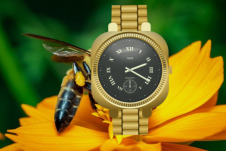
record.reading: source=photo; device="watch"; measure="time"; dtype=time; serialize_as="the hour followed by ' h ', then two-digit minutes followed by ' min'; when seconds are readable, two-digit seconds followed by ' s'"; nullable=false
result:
2 h 20 min
